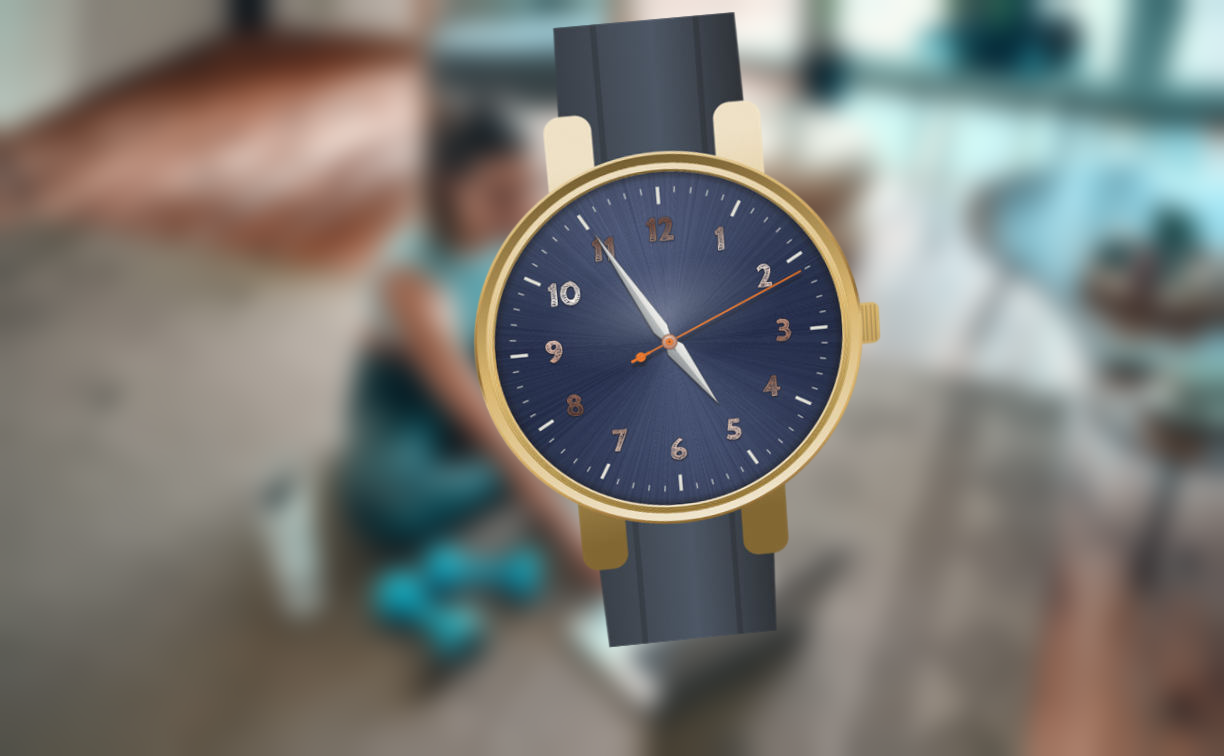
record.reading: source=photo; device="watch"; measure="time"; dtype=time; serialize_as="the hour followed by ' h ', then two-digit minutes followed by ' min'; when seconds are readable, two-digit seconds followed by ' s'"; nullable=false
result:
4 h 55 min 11 s
